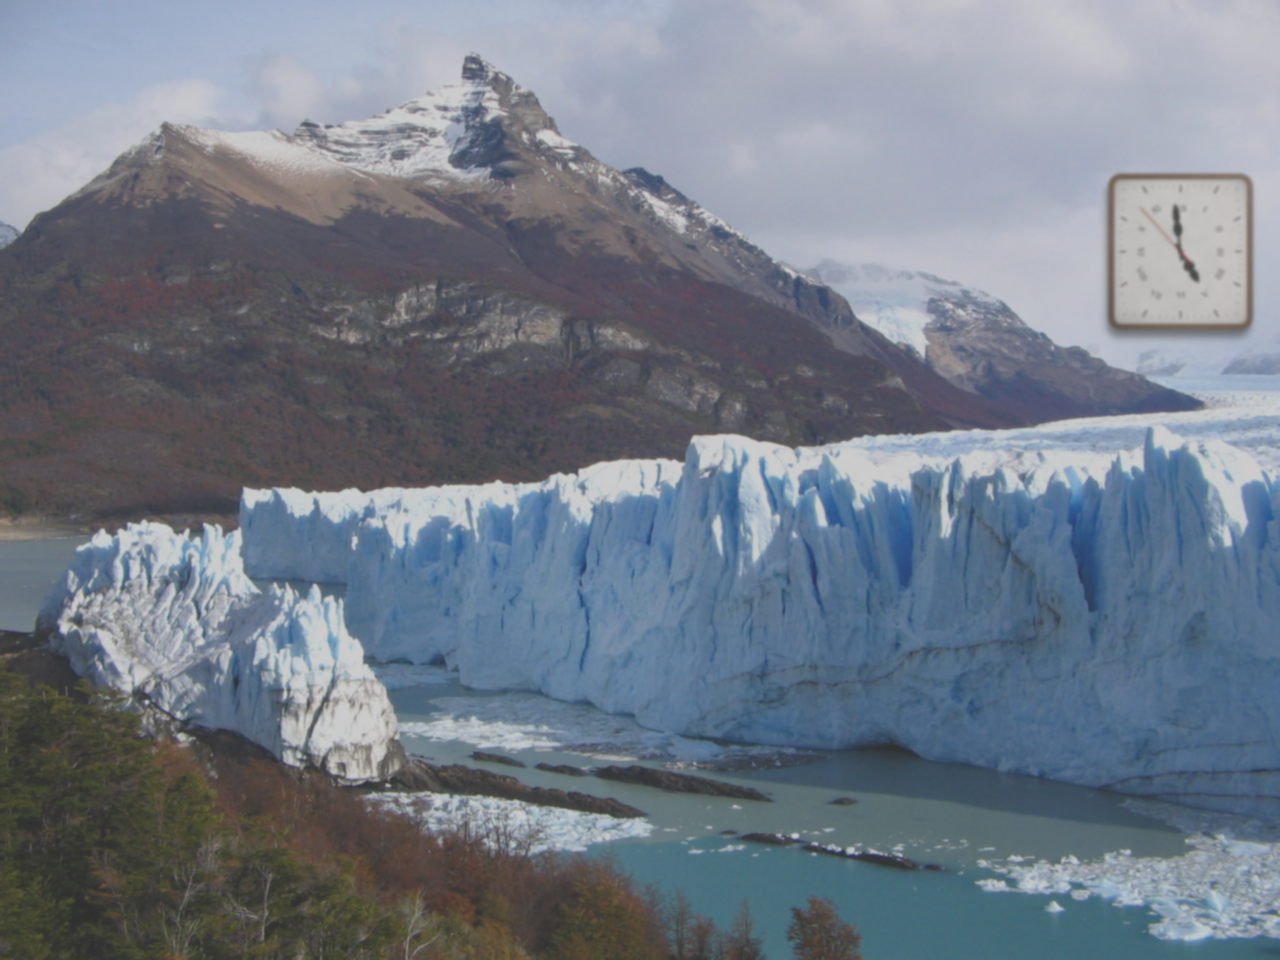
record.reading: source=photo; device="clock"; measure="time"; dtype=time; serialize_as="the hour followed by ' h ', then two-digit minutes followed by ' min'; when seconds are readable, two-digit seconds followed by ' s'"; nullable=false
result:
4 h 58 min 53 s
